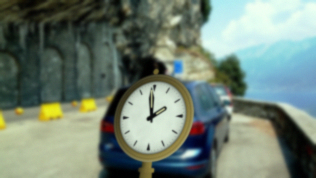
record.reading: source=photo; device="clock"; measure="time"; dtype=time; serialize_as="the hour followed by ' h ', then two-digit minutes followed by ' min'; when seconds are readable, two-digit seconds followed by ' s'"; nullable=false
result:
1 h 59 min
